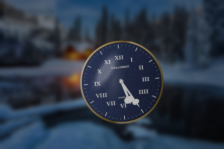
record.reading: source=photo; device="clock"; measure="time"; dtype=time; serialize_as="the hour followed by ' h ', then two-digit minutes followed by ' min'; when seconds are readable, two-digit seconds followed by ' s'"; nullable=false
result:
5 h 25 min
